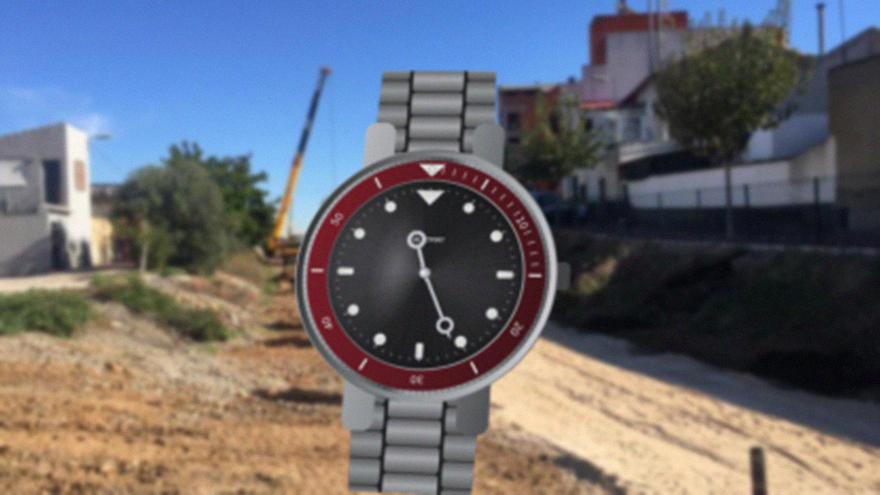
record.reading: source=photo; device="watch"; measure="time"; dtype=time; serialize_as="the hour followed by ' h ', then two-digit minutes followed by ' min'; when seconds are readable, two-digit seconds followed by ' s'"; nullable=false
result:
11 h 26 min
